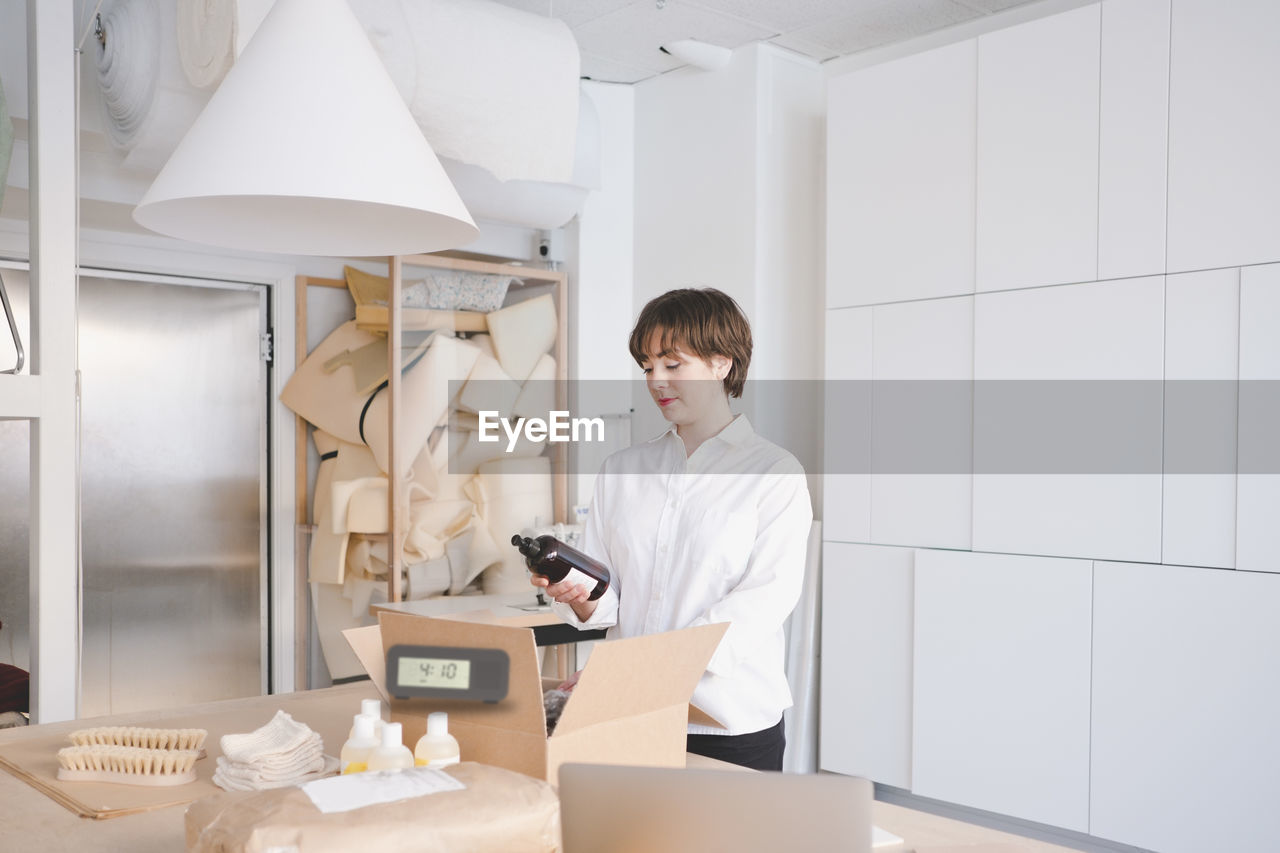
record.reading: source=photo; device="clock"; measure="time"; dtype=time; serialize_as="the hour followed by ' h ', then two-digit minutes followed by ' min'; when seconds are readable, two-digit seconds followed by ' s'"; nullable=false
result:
4 h 10 min
